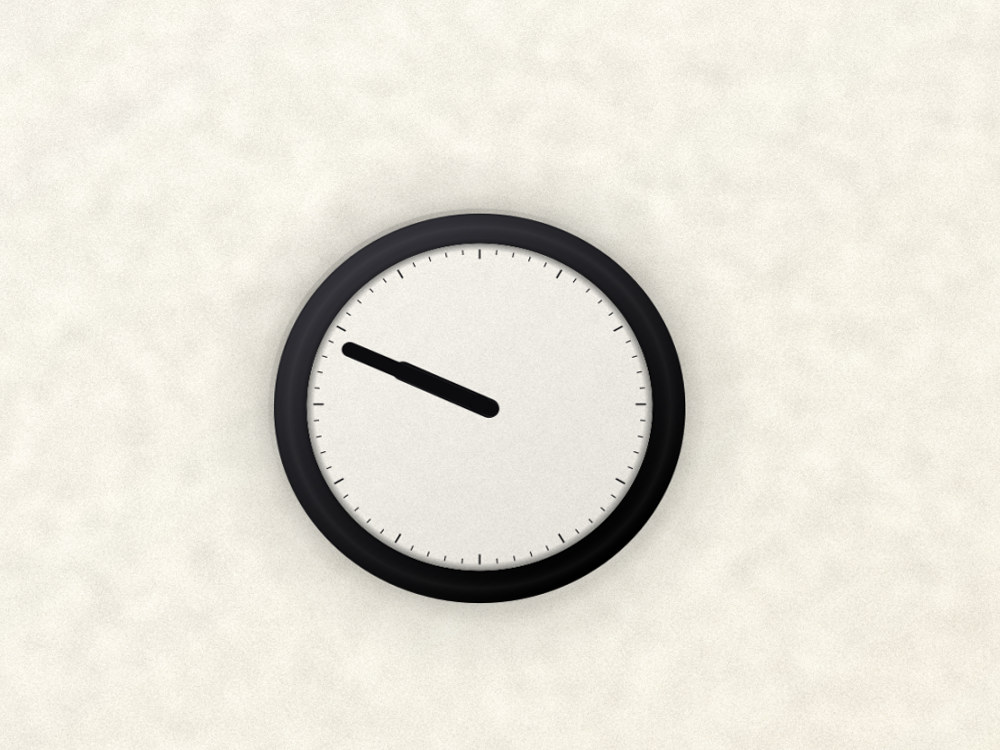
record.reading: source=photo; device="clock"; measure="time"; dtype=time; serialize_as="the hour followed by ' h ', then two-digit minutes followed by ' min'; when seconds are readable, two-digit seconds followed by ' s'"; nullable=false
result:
9 h 49 min
